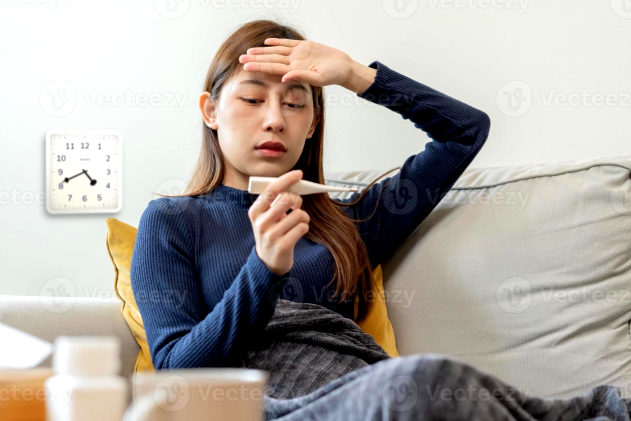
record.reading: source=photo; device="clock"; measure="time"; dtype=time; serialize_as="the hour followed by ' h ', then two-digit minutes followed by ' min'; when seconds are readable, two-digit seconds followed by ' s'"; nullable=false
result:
4 h 41 min
